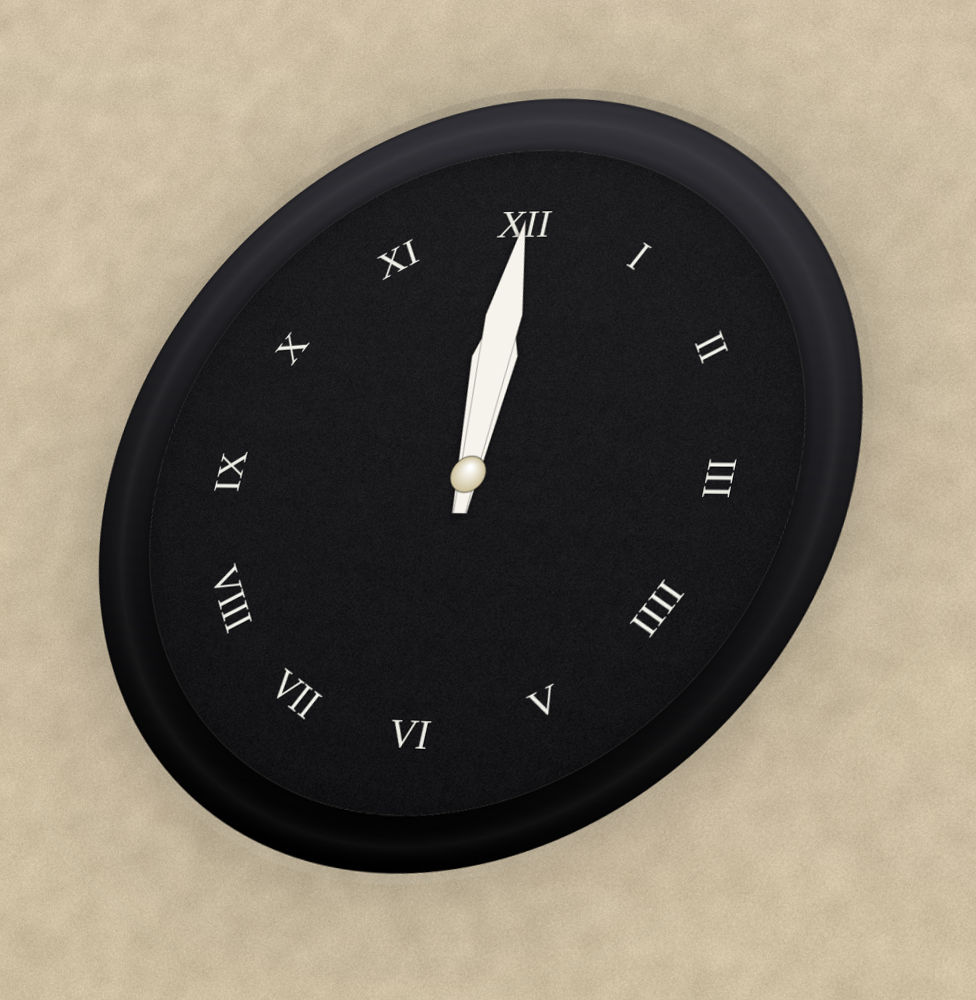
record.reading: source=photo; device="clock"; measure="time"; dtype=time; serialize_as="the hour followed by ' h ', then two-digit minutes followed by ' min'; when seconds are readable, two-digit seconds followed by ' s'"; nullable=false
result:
12 h 00 min
